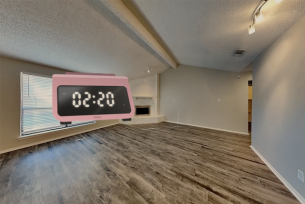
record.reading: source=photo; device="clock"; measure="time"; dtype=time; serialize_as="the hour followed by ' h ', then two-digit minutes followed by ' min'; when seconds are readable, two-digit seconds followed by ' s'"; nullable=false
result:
2 h 20 min
